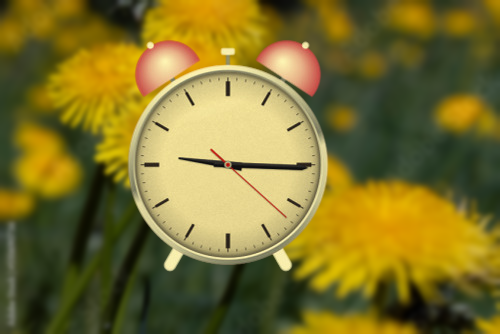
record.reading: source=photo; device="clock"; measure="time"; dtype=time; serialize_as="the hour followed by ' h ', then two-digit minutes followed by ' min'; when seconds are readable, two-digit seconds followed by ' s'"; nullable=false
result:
9 h 15 min 22 s
